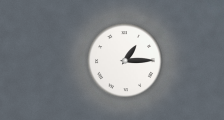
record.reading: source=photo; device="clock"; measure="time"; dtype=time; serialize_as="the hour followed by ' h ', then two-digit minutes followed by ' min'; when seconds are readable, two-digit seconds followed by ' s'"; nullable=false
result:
1 h 15 min
